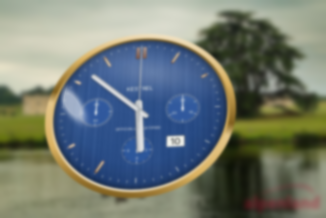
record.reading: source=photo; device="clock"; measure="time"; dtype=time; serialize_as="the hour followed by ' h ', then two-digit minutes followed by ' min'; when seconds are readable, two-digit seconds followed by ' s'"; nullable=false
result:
5 h 52 min
